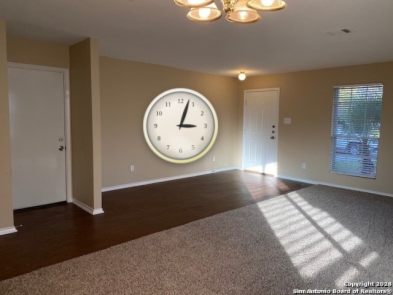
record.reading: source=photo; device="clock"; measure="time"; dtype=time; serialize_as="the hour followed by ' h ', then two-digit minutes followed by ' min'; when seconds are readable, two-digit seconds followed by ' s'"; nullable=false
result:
3 h 03 min
